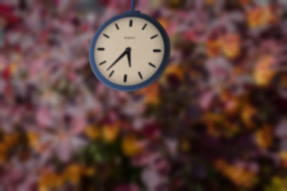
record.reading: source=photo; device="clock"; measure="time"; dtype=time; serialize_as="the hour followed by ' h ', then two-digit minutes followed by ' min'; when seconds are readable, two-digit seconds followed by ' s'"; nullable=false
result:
5 h 37 min
